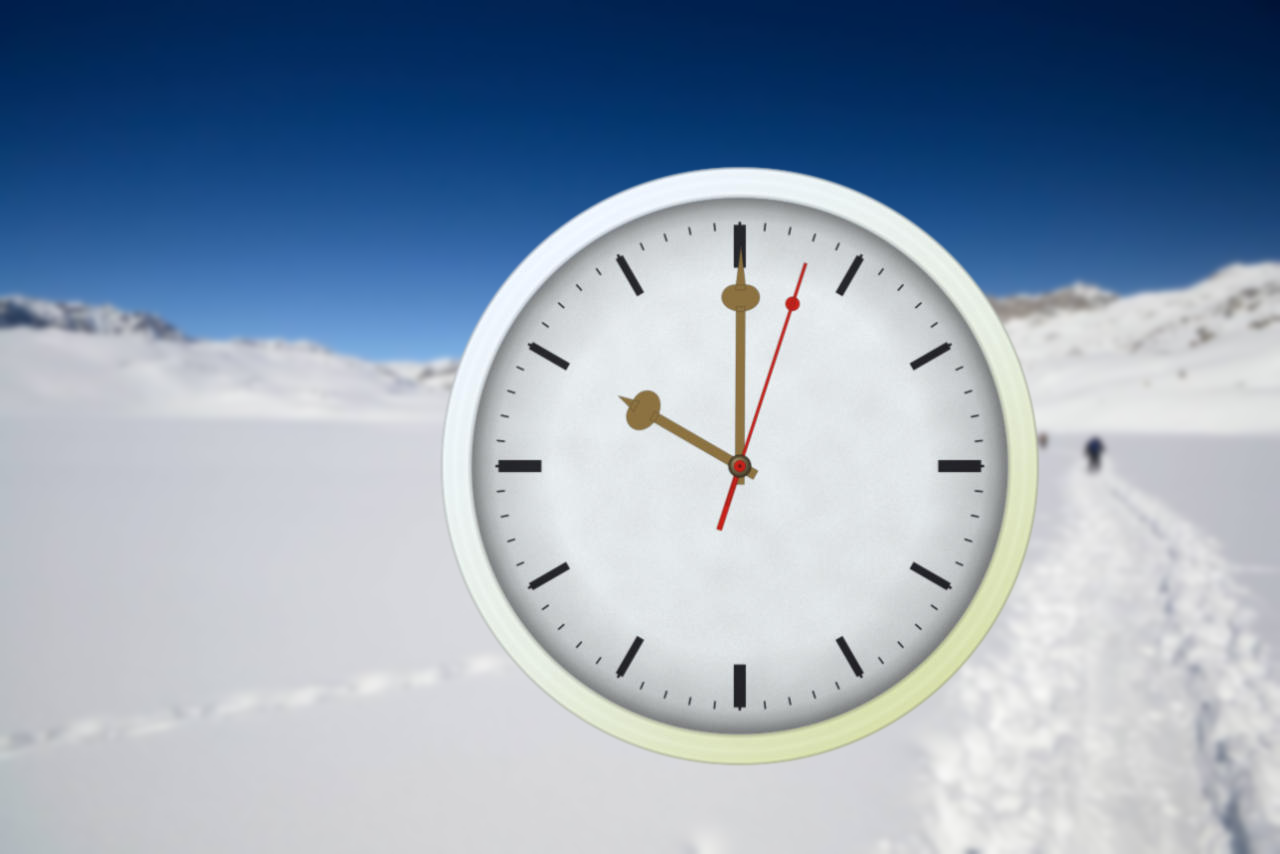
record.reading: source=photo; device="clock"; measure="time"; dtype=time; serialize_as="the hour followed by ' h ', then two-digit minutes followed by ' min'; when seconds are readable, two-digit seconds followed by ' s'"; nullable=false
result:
10 h 00 min 03 s
